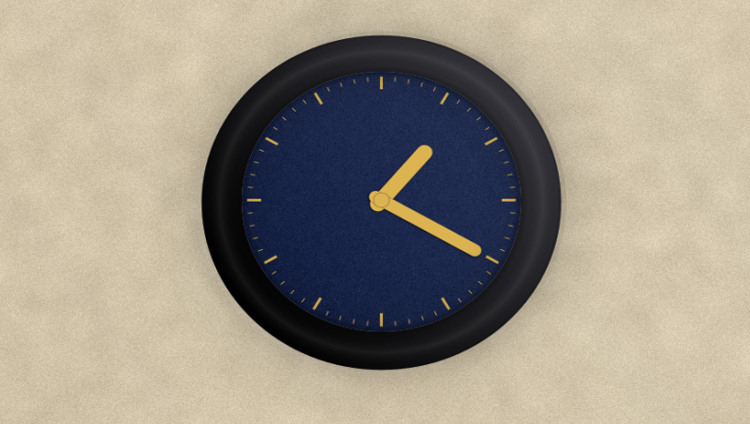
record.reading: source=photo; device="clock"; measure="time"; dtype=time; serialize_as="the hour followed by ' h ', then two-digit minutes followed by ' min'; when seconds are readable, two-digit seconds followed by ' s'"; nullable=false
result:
1 h 20 min
